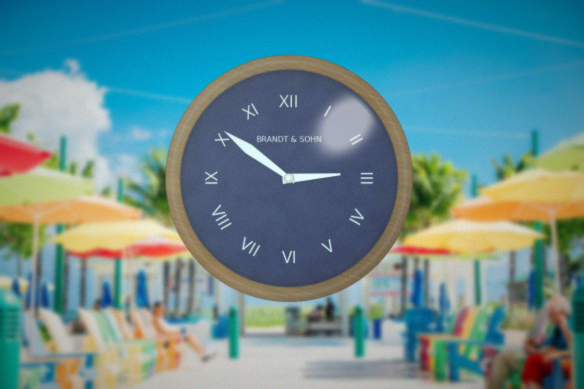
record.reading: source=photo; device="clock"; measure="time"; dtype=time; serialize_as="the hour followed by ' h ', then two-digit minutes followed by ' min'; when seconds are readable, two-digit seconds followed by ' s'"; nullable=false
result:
2 h 51 min
